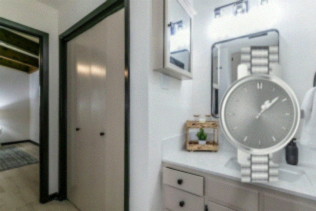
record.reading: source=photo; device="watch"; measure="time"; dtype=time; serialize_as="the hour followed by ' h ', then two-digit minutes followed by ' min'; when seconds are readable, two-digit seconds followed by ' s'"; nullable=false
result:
1 h 08 min
